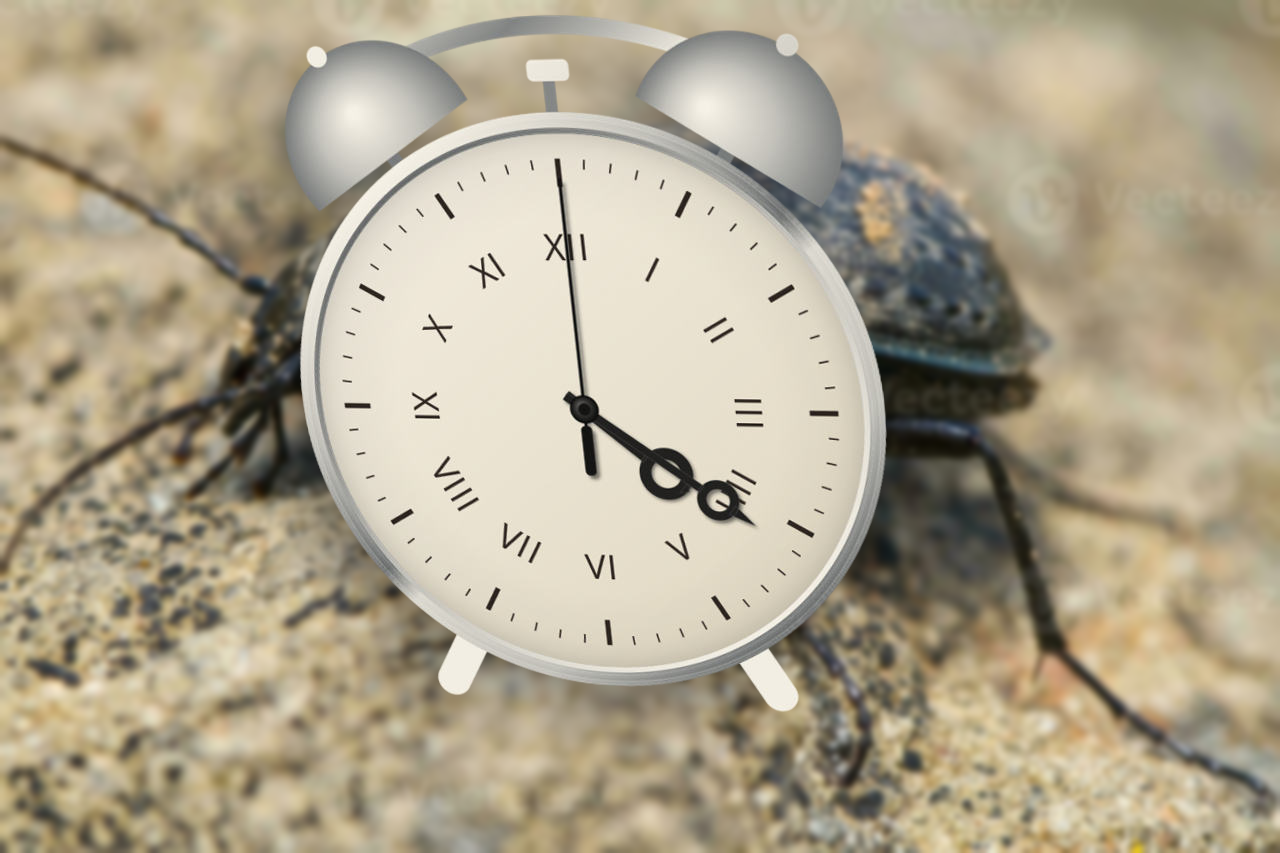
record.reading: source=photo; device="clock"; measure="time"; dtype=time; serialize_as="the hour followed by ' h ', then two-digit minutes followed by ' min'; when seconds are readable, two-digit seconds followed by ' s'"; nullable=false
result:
4 h 21 min 00 s
